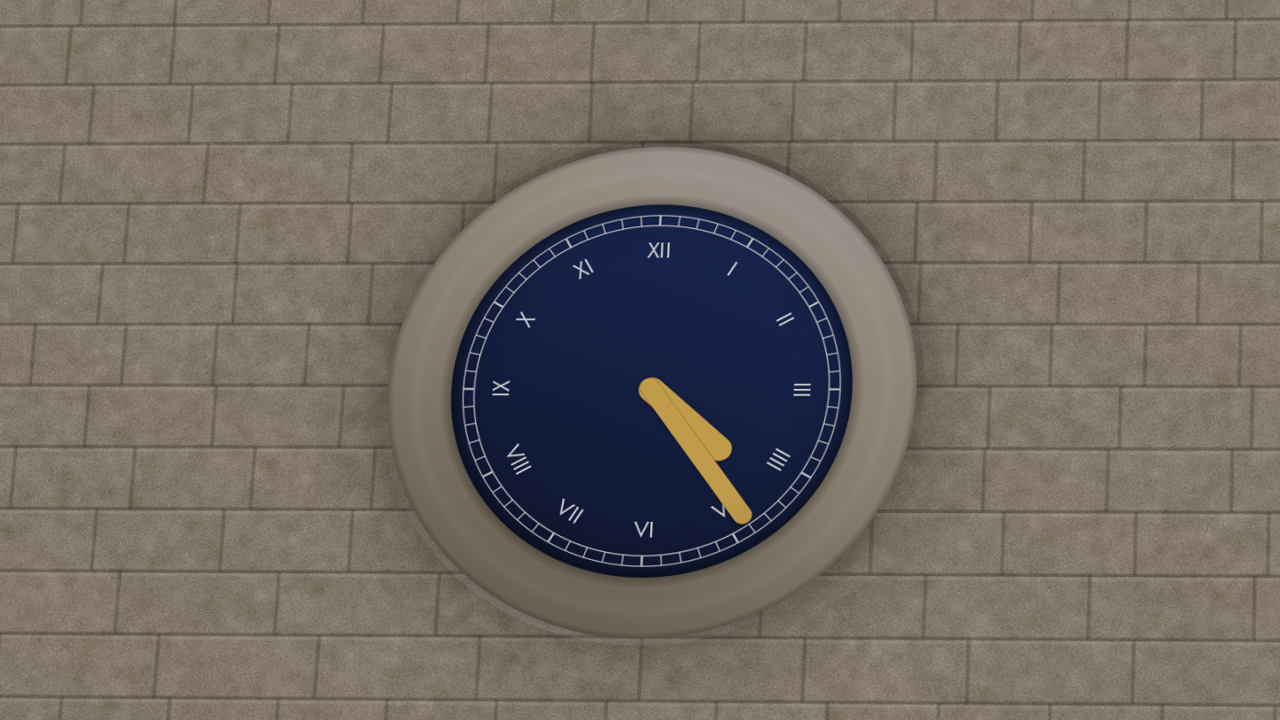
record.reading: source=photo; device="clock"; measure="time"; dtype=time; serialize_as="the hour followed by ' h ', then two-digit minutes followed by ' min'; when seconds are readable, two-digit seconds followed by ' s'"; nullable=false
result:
4 h 24 min
